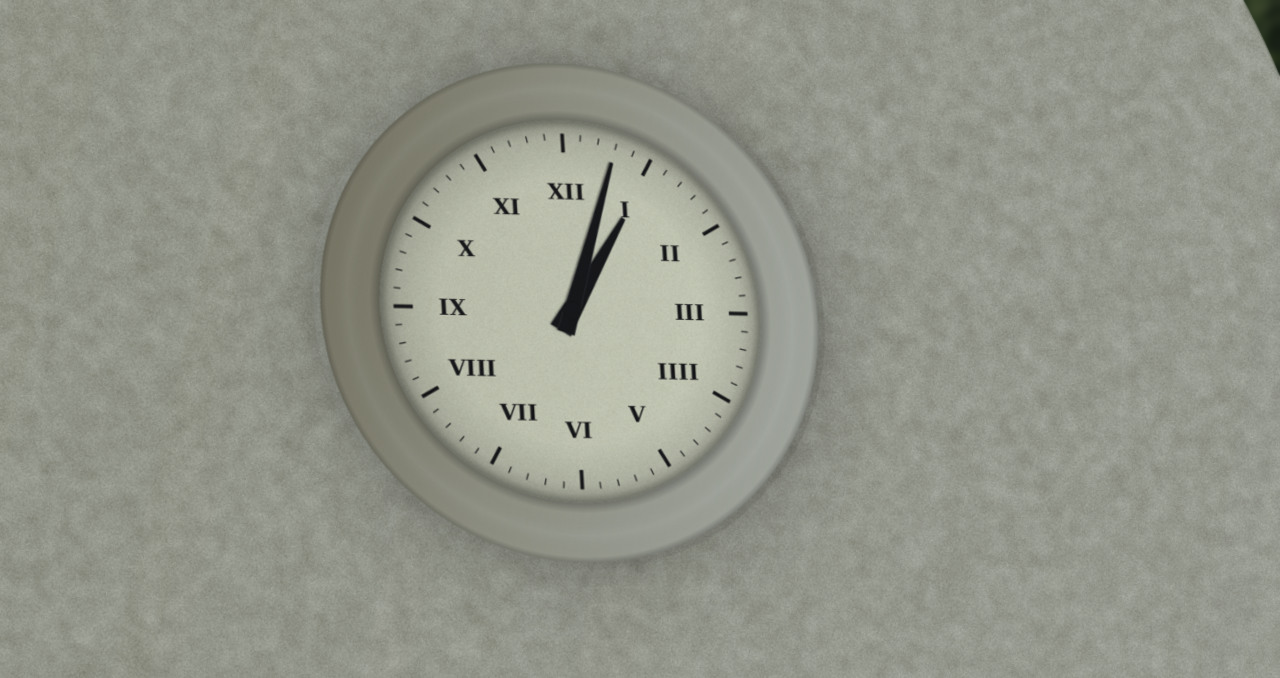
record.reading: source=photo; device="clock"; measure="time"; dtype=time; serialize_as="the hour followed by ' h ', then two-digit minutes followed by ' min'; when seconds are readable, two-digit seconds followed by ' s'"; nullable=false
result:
1 h 03 min
